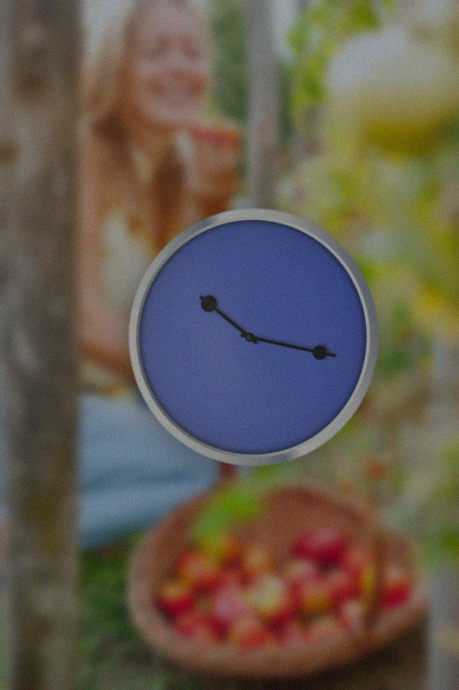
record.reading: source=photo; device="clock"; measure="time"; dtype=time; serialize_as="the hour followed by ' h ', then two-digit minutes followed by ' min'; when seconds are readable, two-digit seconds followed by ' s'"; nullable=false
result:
10 h 17 min
